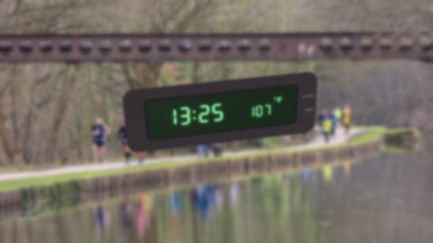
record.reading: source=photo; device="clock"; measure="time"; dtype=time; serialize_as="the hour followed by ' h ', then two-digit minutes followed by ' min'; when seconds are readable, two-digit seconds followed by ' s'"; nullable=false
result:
13 h 25 min
